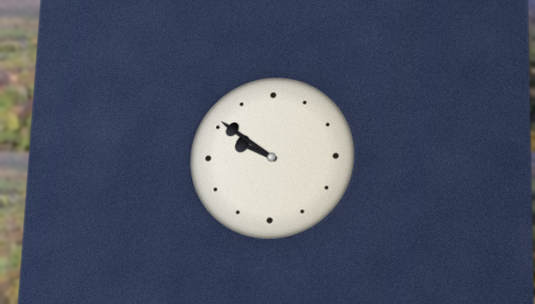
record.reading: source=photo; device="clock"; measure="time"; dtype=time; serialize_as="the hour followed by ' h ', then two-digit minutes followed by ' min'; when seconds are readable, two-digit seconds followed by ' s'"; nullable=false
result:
9 h 51 min
